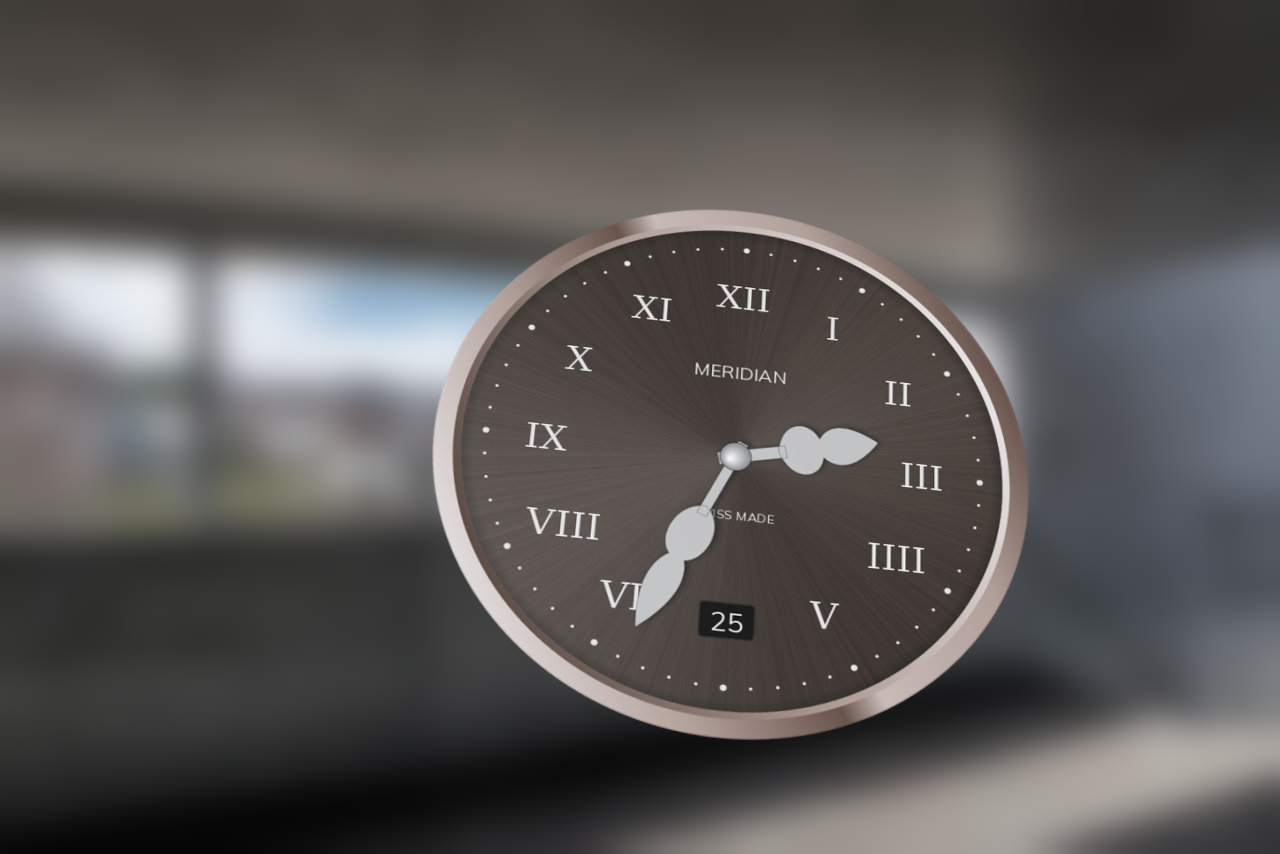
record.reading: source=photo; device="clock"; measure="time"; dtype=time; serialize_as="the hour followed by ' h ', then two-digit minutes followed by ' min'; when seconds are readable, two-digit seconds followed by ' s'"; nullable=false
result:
2 h 34 min
